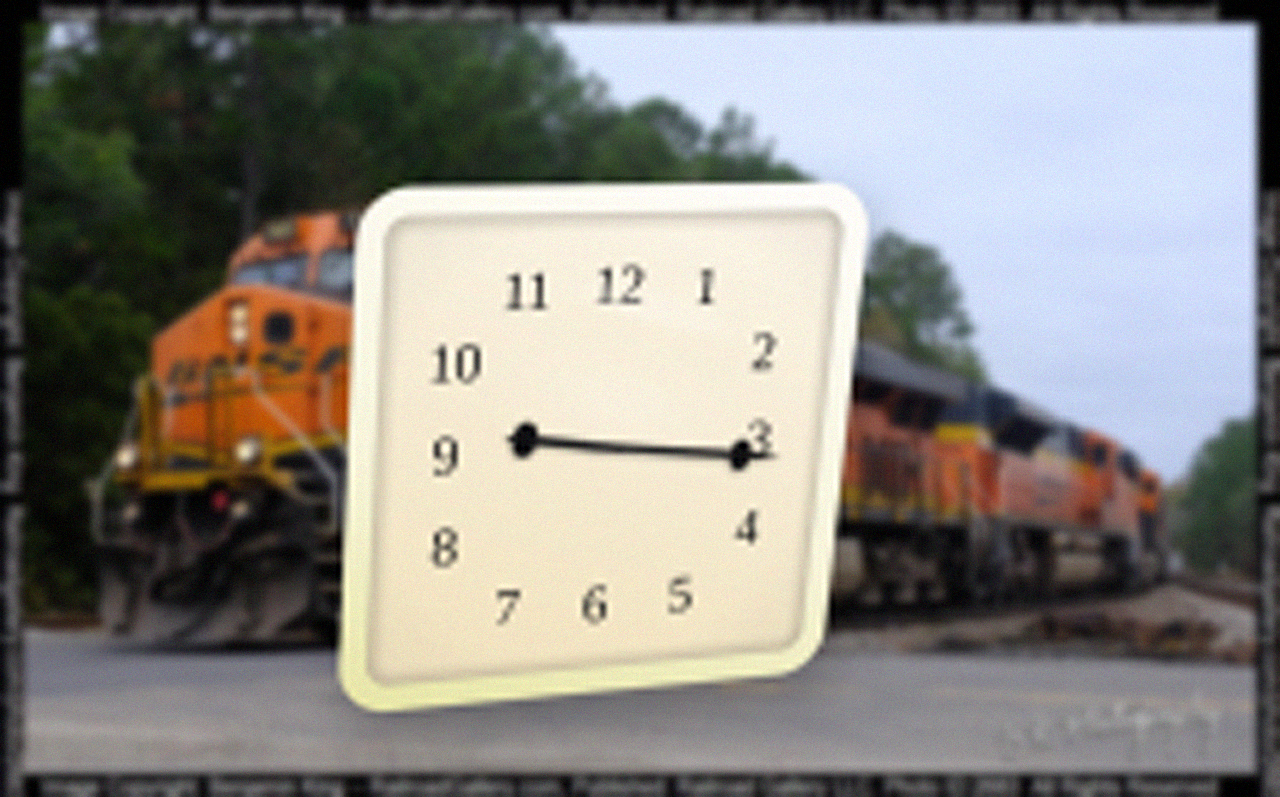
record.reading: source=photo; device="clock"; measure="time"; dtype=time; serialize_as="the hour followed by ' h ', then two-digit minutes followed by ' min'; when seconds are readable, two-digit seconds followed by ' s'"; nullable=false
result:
9 h 16 min
